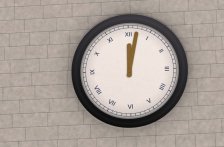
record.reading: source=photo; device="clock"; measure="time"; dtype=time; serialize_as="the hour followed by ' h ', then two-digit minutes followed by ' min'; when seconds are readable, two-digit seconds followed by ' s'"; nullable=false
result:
12 h 02 min
